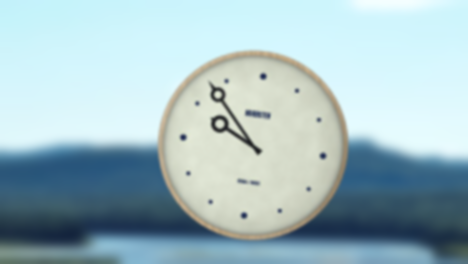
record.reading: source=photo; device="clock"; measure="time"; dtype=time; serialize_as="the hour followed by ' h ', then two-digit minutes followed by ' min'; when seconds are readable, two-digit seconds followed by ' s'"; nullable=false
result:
9 h 53 min
